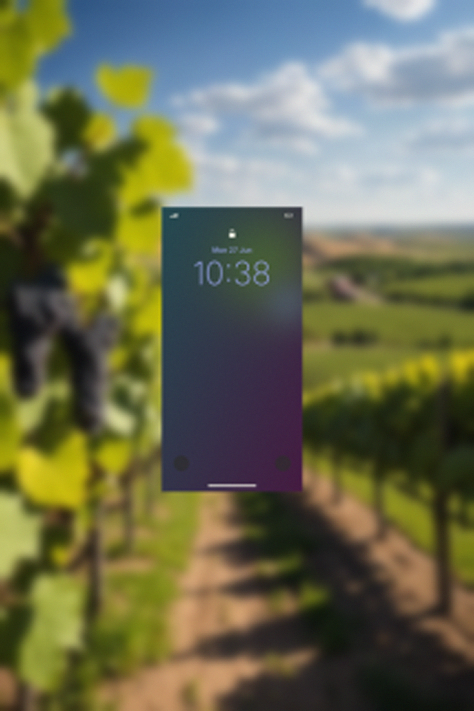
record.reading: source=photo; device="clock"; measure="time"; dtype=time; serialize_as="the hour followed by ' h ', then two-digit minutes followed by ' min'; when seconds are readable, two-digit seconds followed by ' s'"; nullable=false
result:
10 h 38 min
